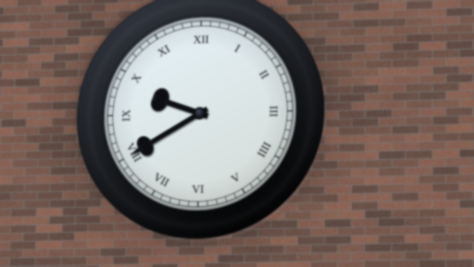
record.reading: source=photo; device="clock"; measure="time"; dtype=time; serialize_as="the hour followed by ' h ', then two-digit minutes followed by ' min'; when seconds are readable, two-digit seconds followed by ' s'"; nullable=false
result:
9 h 40 min
